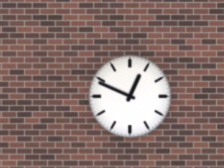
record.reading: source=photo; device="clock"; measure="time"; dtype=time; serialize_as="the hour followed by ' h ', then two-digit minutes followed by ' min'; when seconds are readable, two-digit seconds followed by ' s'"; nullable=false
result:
12 h 49 min
